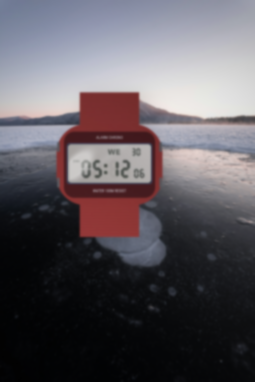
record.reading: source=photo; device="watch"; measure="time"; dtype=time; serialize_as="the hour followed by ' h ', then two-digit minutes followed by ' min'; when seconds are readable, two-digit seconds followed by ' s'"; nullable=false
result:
5 h 12 min
